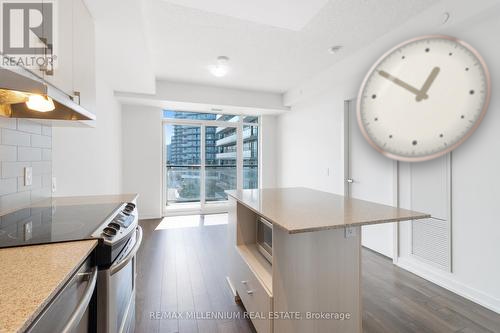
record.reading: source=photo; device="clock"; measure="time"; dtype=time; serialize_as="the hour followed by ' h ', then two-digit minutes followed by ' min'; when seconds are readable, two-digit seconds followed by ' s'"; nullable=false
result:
12 h 50 min
